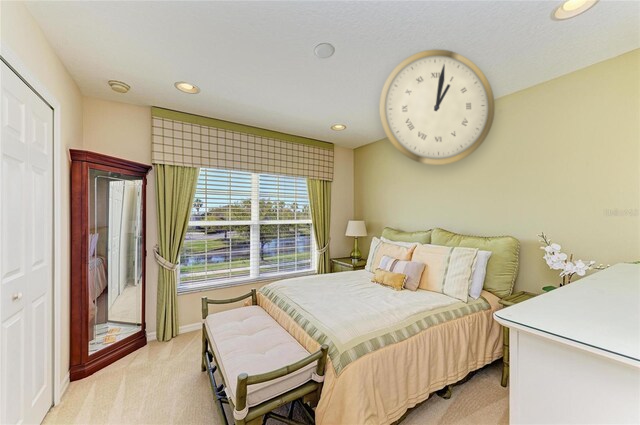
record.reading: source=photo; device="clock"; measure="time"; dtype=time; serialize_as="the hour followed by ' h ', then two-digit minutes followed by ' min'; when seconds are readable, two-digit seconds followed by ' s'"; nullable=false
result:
1 h 02 min
